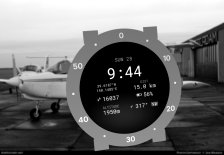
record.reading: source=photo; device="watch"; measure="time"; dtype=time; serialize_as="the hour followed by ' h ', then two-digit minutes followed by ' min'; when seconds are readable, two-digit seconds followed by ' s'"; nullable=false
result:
9 h 44 min
